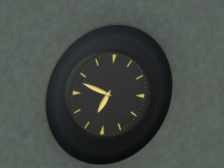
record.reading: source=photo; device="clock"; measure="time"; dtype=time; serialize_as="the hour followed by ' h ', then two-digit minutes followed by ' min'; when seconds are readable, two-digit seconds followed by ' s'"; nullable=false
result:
6 h 48 min
